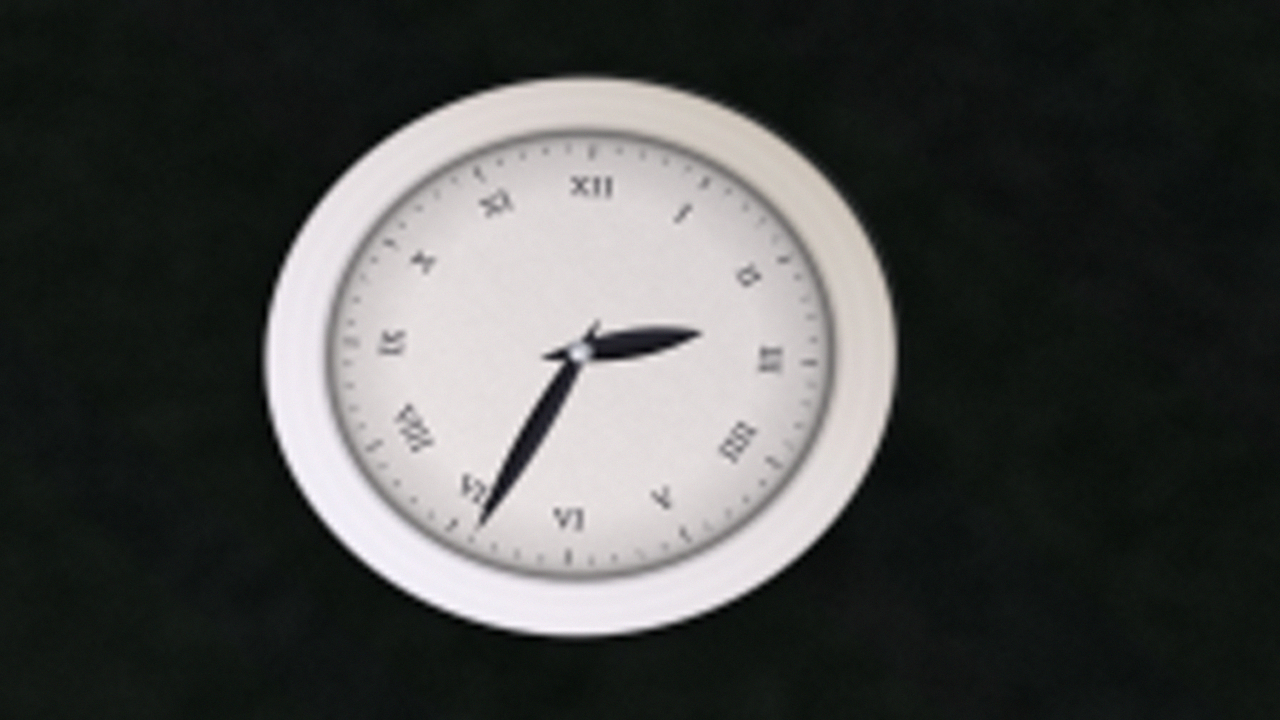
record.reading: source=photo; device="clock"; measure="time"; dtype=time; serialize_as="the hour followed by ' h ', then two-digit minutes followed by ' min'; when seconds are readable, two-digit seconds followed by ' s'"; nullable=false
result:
2 h 34 min
